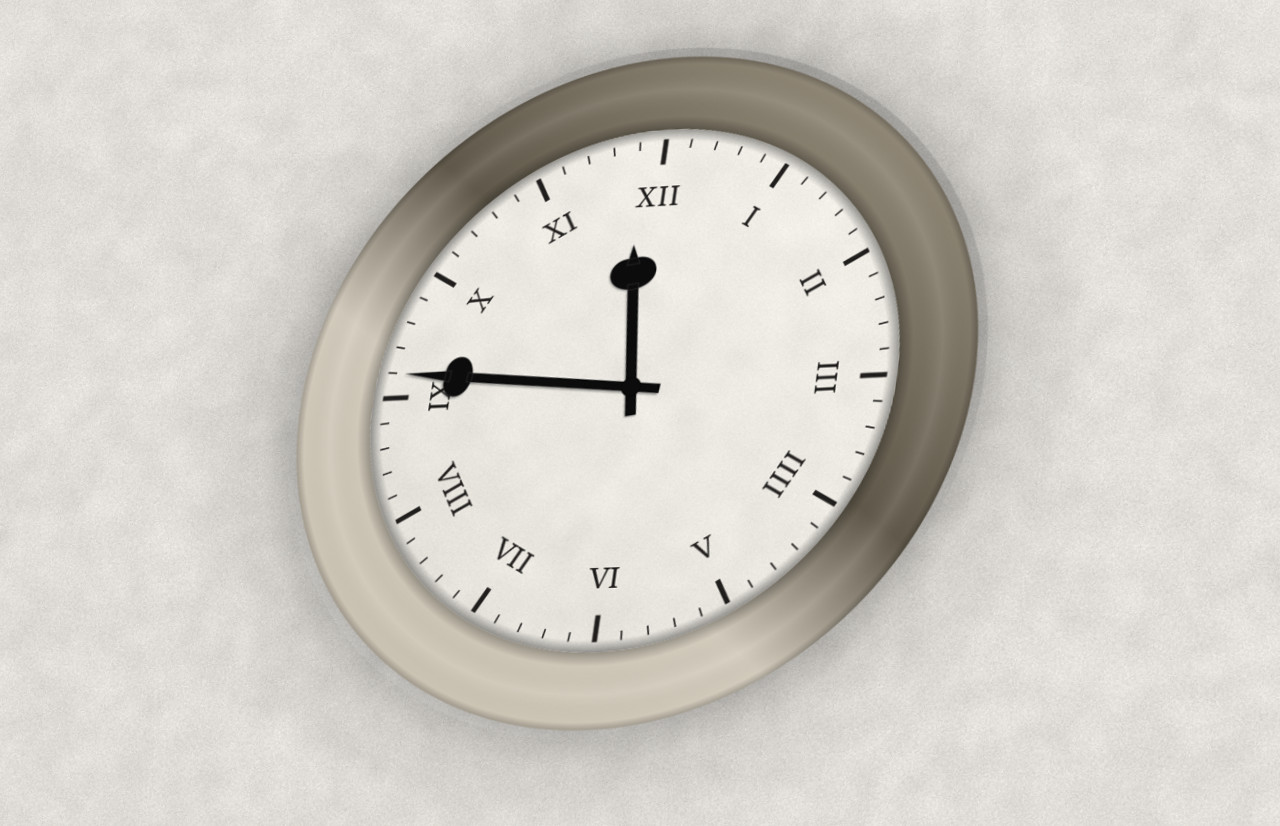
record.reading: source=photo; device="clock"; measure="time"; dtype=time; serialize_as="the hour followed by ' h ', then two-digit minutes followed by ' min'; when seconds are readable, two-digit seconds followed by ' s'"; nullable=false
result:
11 h 46 min
